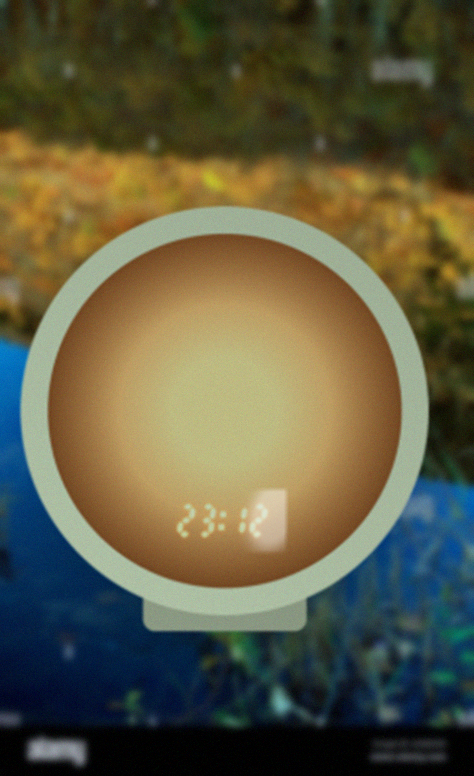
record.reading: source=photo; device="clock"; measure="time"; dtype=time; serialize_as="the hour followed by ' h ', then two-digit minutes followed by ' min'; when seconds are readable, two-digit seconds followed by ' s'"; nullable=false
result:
23 h 12 min
